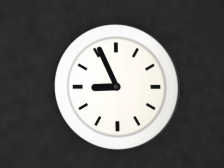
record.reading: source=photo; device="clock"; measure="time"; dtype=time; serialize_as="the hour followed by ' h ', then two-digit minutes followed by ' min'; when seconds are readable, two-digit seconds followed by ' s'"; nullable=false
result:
8 h 56 min
